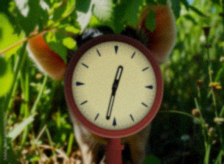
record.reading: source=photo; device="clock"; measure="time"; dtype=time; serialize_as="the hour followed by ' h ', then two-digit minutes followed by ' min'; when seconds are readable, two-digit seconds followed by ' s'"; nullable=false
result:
12 h 32 min
